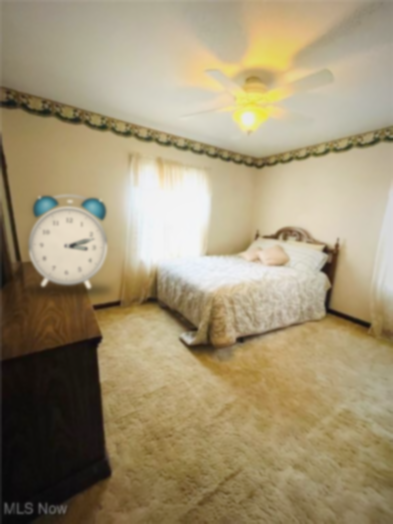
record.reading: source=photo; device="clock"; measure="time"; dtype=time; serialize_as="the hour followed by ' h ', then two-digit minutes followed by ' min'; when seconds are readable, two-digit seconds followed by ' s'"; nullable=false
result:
3 h 12 min
